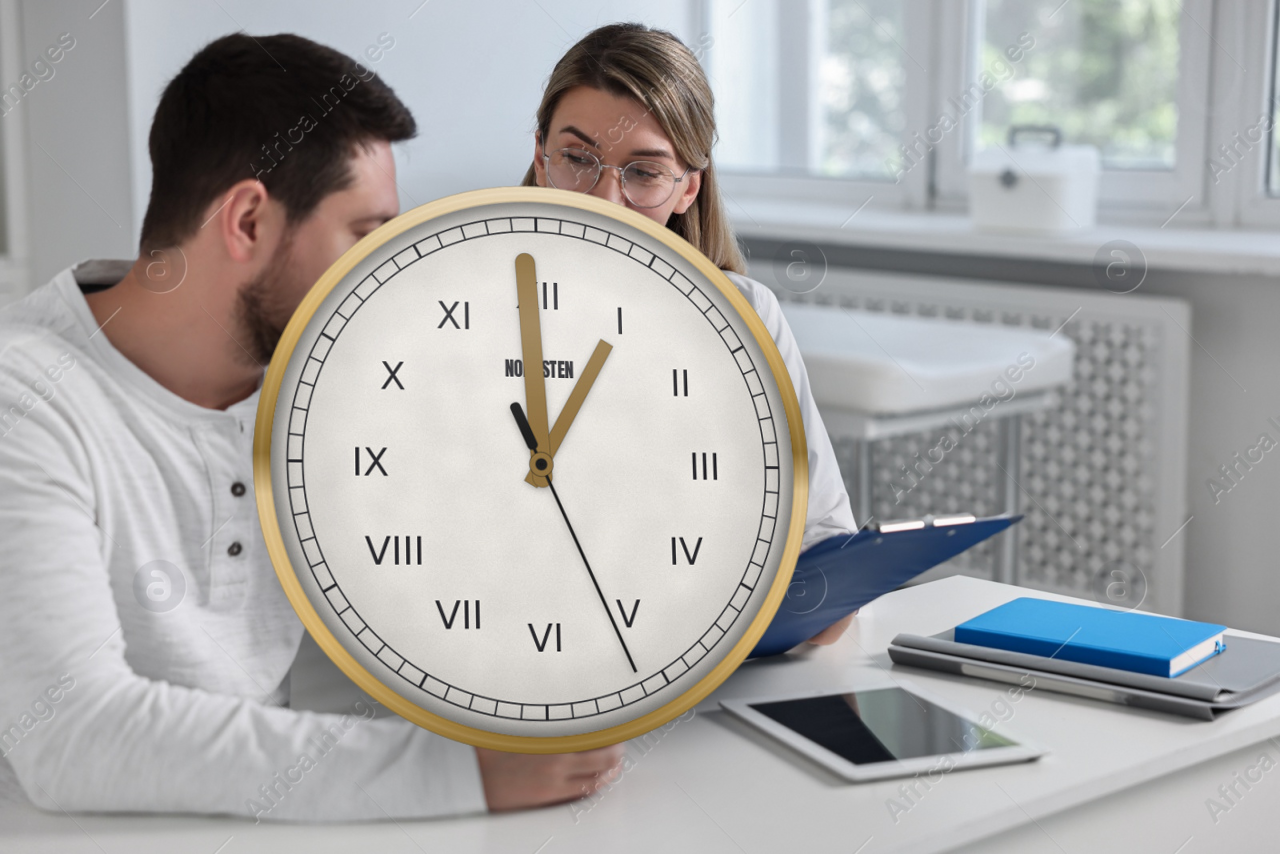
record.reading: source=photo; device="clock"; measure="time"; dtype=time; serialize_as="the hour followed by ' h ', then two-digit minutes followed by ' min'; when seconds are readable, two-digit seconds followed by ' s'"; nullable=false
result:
12 h 59 min 26 s
